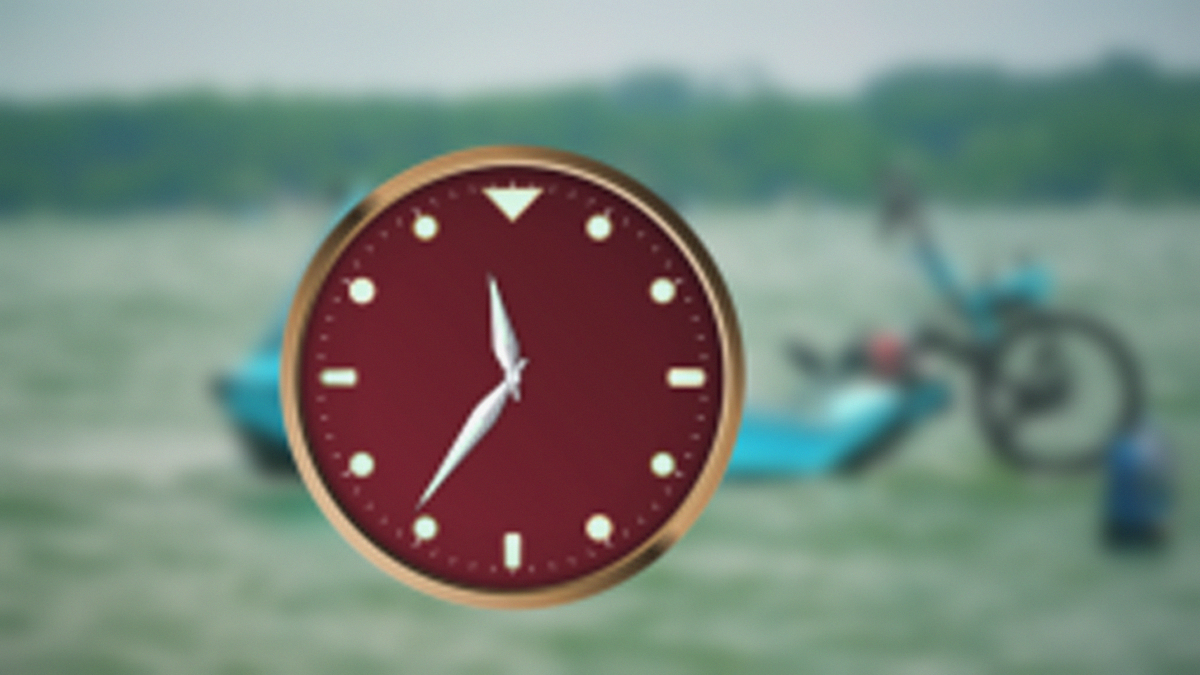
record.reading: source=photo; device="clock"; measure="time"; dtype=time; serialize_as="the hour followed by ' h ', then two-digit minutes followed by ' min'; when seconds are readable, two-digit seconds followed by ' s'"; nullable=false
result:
11 h 36 min
